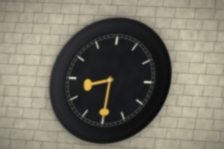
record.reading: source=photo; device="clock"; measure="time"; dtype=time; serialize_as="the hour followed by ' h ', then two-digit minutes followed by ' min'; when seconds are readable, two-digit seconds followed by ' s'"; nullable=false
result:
8 h 30 min
